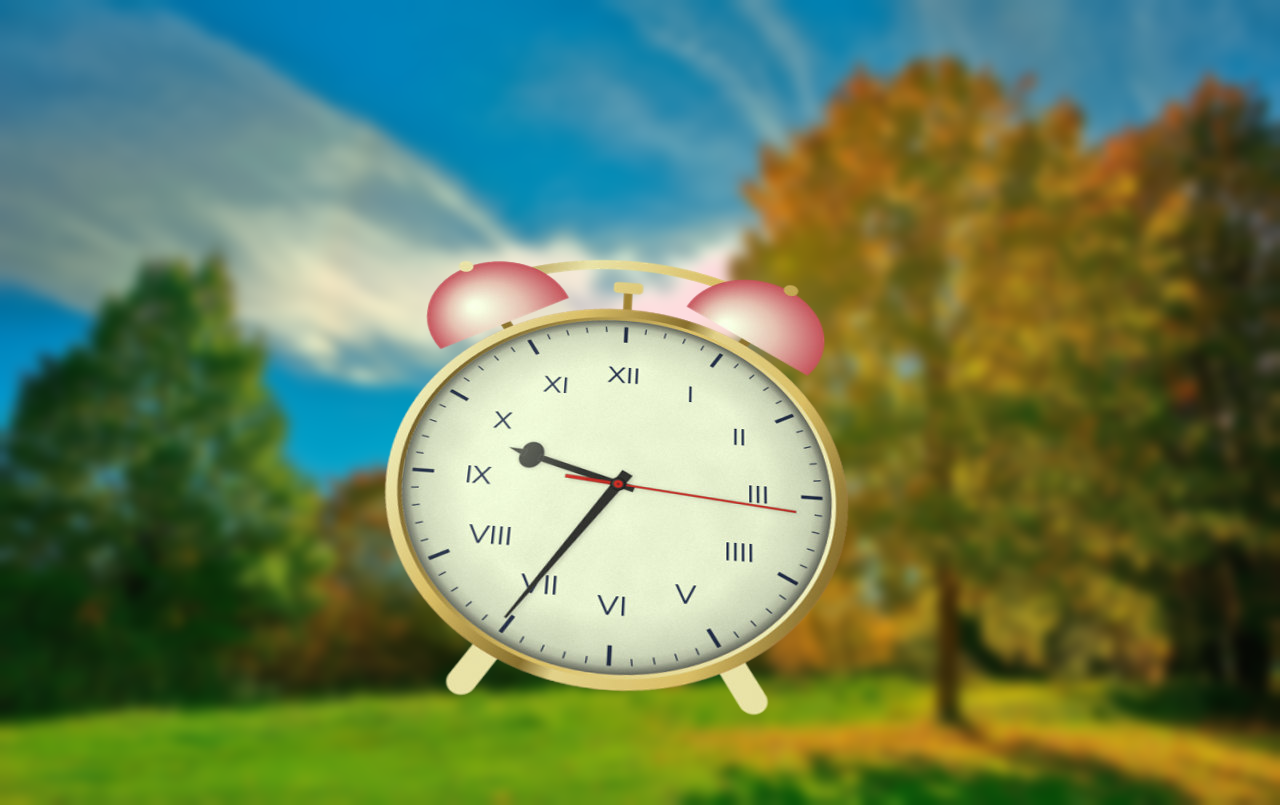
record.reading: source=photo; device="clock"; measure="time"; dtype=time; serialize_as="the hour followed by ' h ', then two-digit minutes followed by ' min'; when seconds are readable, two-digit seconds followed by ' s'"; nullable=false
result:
9 h 35 min 16 s
